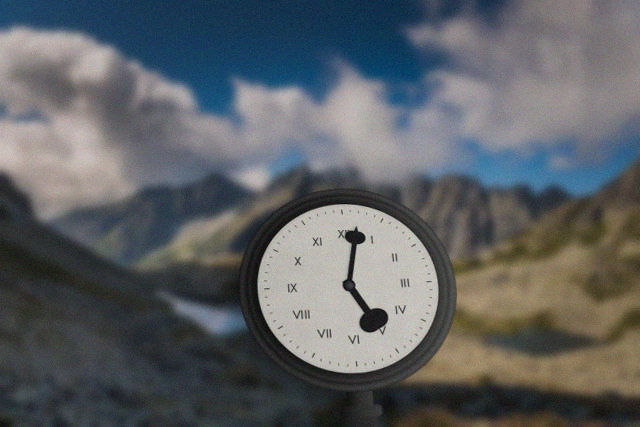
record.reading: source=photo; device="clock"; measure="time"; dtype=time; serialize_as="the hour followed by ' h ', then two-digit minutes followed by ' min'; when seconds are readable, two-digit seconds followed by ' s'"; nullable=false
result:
5 h 02 min
